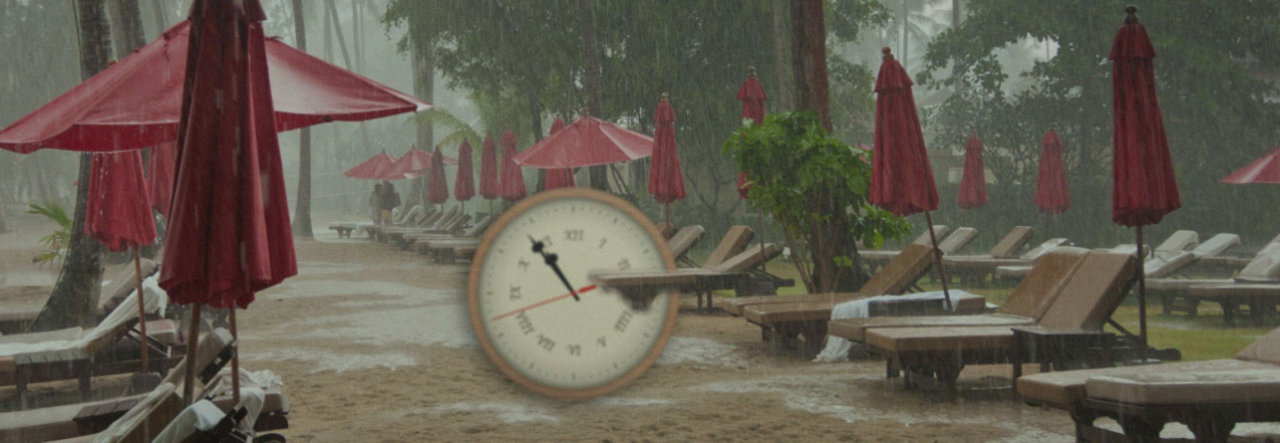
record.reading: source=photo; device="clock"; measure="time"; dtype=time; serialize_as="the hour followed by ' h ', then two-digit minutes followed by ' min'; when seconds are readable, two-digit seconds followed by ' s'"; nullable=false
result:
10 h 53 min 42 s
